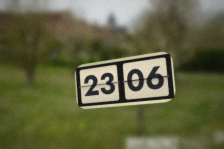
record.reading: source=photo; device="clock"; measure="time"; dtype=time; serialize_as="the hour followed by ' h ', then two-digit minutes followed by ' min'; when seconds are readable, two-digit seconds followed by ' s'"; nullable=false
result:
23 h 06 min
